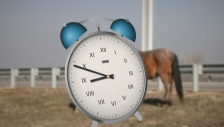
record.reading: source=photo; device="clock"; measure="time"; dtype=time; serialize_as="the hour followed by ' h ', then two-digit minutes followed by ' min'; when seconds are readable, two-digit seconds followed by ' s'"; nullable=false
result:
8 h 49 min
